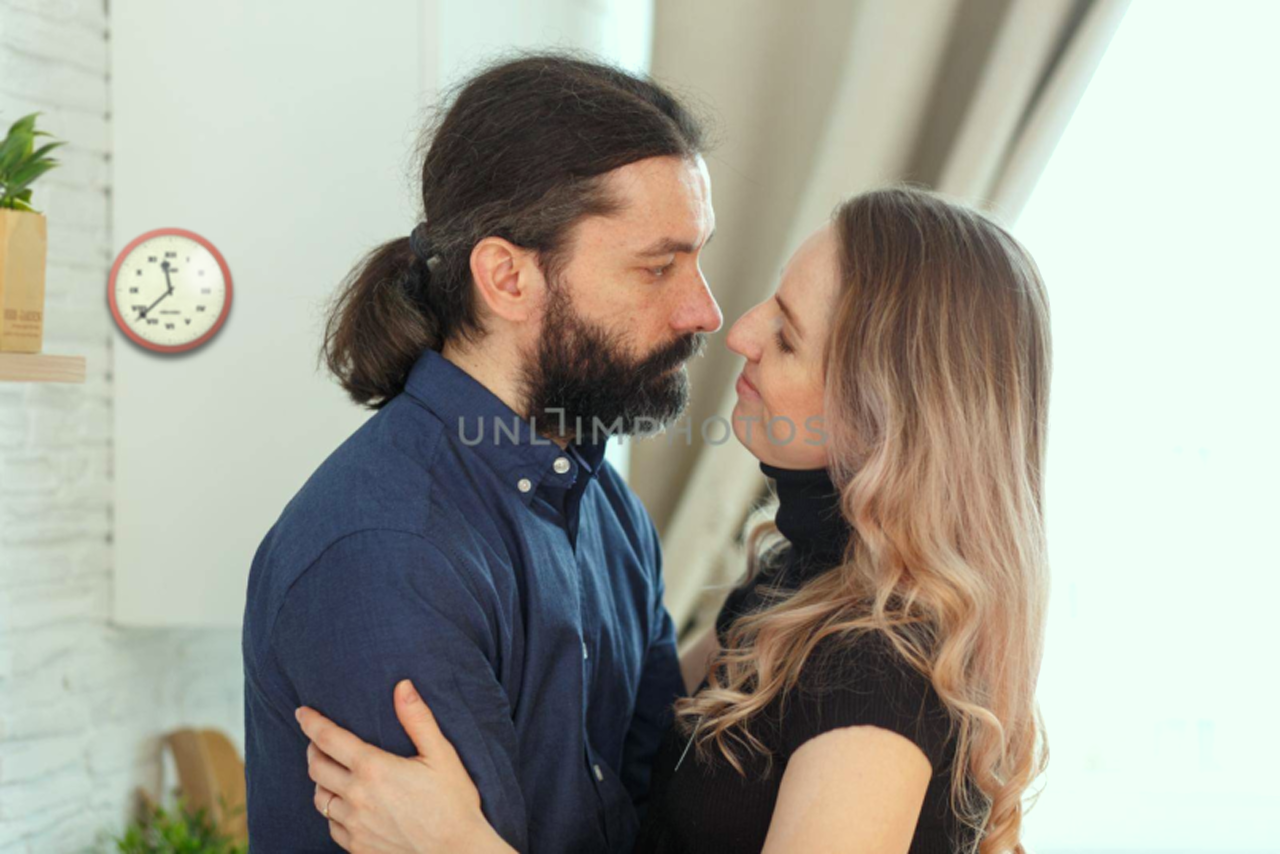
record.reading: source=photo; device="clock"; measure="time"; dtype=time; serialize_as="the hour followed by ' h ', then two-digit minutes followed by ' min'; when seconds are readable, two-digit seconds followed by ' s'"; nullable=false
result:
11 h 38 min
